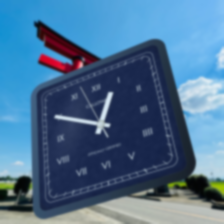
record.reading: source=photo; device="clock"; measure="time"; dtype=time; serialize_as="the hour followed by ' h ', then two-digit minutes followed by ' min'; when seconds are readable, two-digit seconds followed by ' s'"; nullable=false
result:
12 h 49 min 57 s
